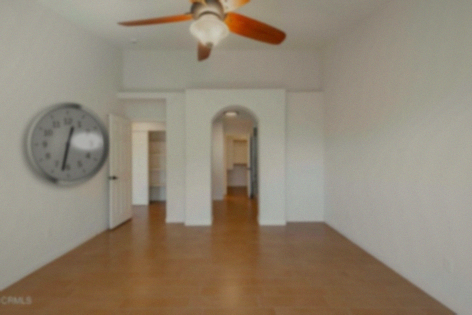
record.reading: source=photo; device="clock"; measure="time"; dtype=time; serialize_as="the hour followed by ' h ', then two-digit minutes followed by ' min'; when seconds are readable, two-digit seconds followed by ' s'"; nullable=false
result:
12 h 32 min
